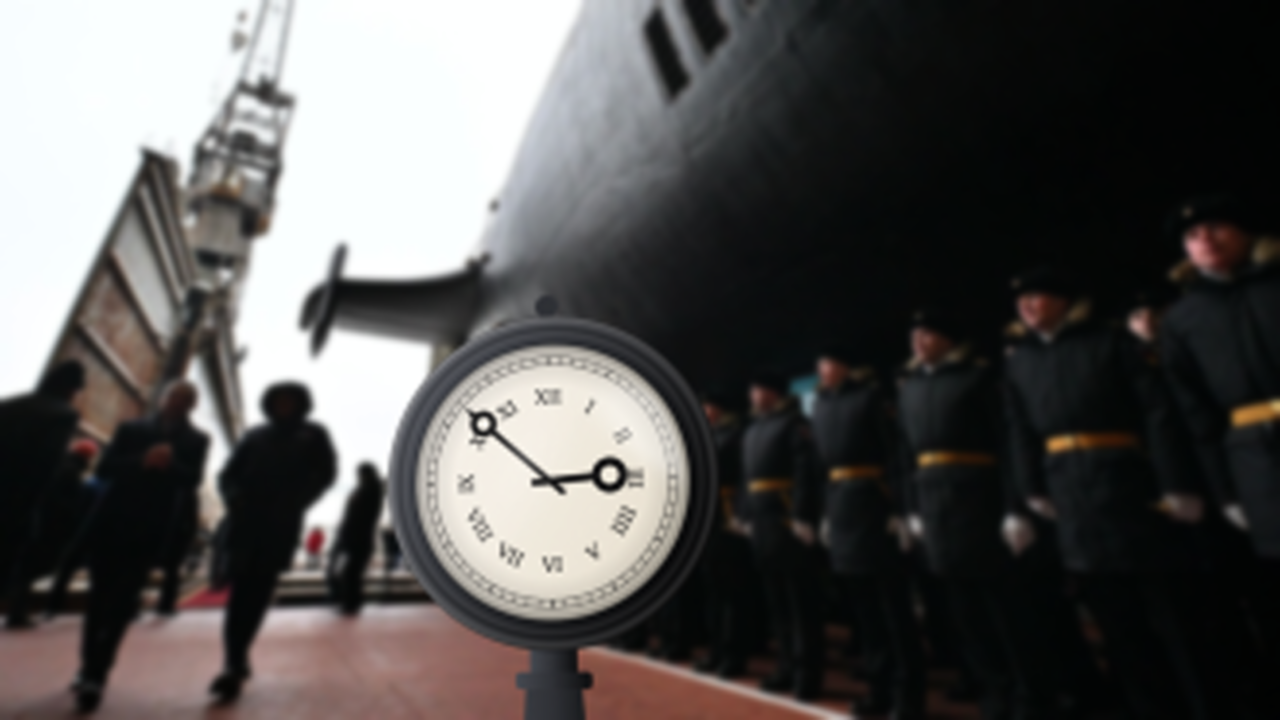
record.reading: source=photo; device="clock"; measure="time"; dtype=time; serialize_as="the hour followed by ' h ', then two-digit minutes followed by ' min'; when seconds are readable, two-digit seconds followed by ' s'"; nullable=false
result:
2 h 52 min
